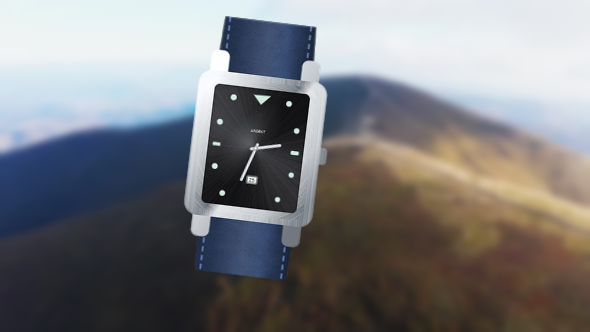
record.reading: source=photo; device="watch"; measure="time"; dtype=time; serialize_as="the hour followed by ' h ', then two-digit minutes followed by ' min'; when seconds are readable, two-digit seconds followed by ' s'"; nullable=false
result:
2 h 33 min
